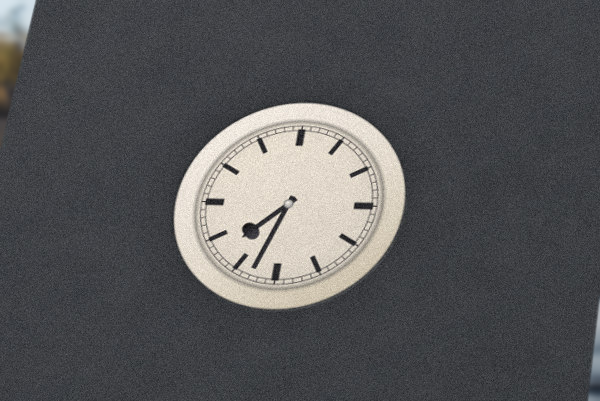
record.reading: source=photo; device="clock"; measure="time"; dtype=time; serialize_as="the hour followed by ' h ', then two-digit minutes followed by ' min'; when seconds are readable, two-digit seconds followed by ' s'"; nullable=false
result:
7 h 33 min
